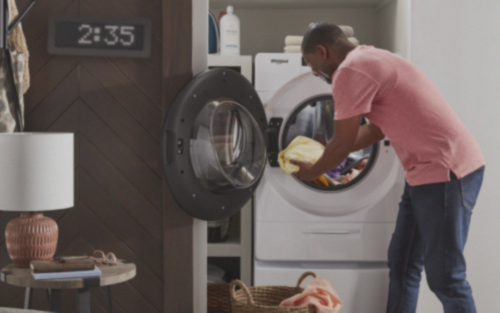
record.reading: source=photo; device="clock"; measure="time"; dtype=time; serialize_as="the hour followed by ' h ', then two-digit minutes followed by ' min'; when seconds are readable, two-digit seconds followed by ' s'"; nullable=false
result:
2 h 35 min
